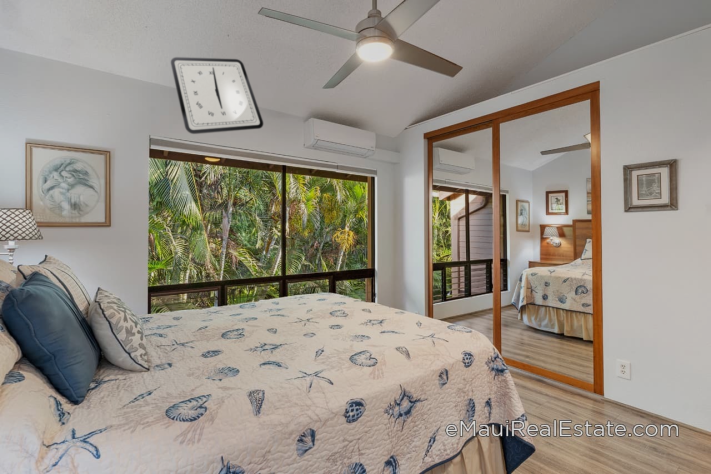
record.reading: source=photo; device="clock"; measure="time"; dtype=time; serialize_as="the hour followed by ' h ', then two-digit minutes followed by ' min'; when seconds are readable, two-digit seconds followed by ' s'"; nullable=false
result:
6 h 01 min
